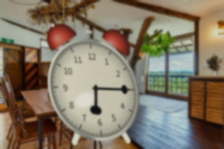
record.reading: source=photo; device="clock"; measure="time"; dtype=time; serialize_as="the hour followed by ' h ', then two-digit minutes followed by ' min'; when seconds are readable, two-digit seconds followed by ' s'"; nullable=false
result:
6 h 15 min
